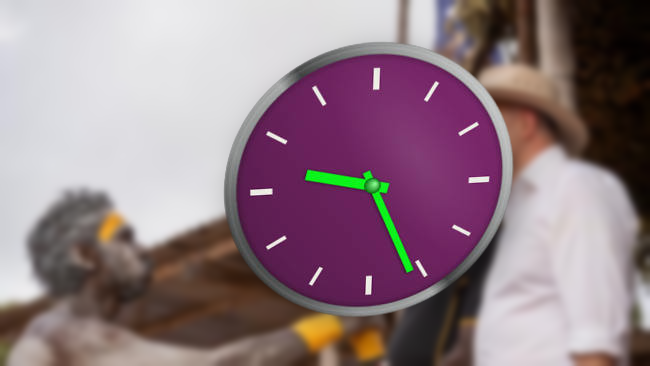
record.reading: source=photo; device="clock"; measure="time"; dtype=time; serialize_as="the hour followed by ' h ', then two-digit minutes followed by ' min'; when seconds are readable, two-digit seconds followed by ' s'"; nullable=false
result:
9 h 26 min
